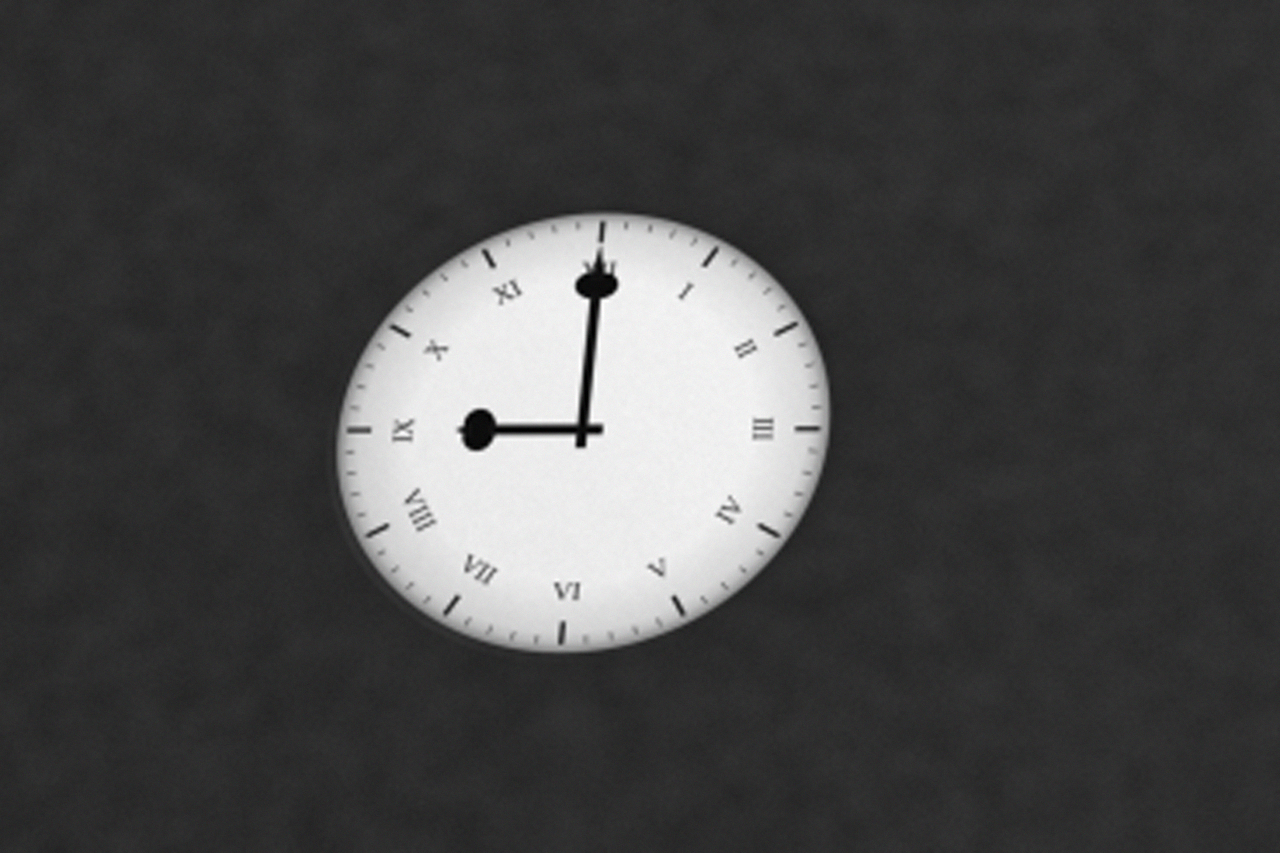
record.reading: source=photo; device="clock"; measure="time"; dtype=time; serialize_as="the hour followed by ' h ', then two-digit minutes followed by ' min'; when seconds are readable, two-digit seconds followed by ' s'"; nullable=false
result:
9 h 00 min
